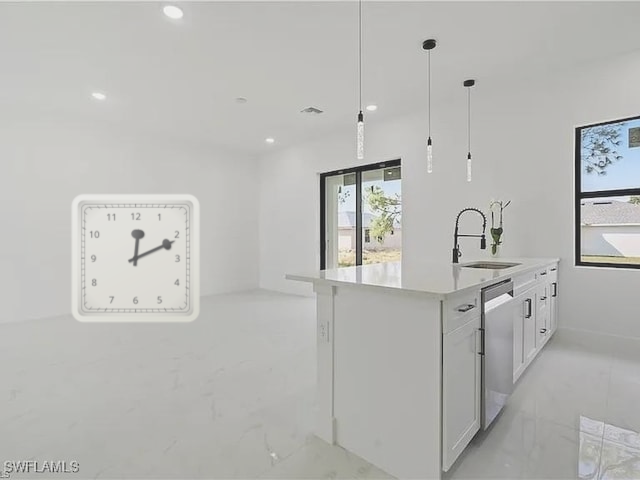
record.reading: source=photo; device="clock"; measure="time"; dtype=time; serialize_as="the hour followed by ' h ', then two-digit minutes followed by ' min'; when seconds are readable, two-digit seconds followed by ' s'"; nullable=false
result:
12 h 11 min
